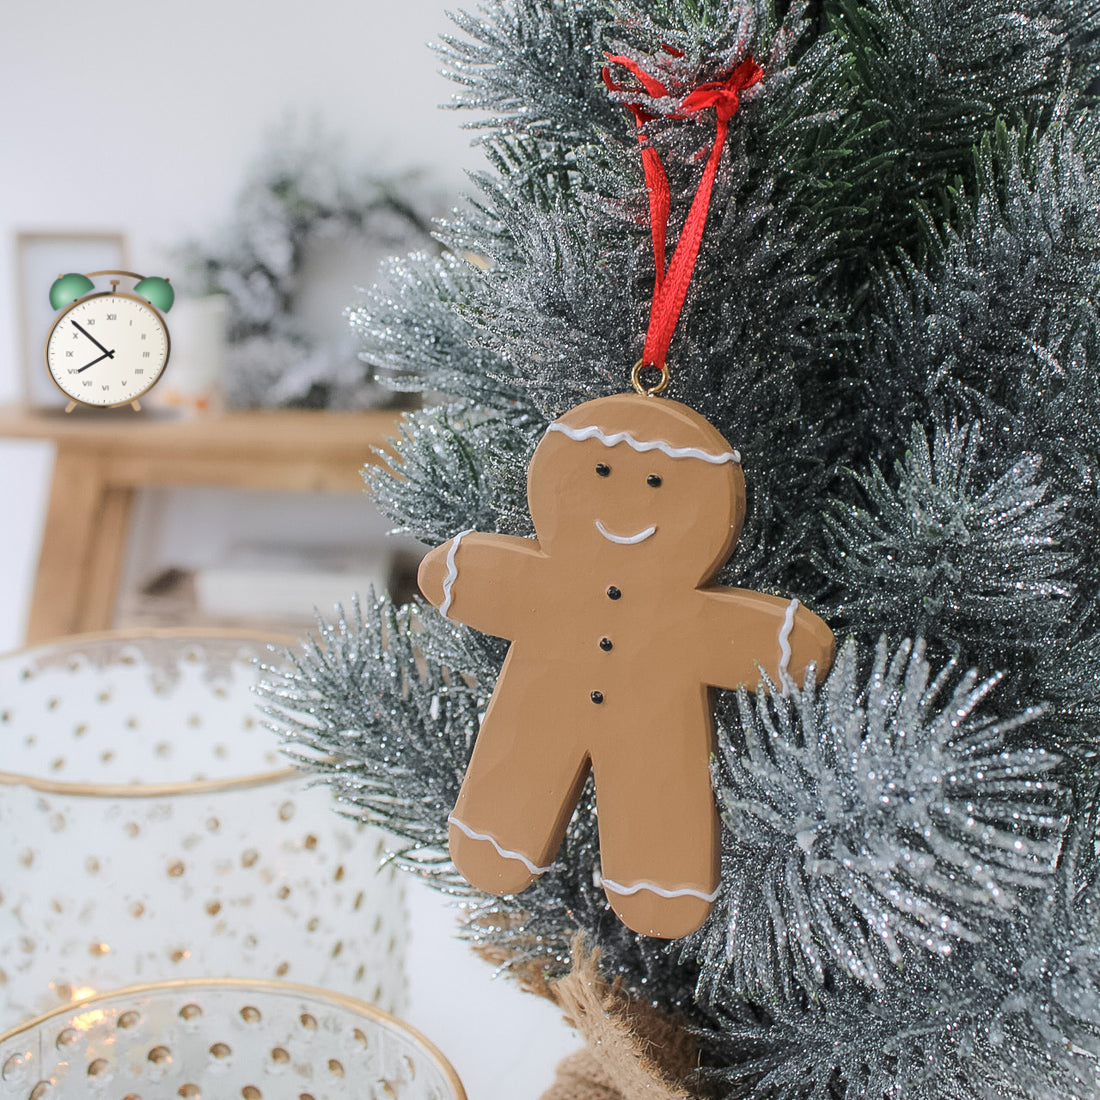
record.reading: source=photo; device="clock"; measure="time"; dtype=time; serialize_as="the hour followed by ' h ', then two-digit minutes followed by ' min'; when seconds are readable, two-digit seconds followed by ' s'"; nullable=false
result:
7 h 52 min
